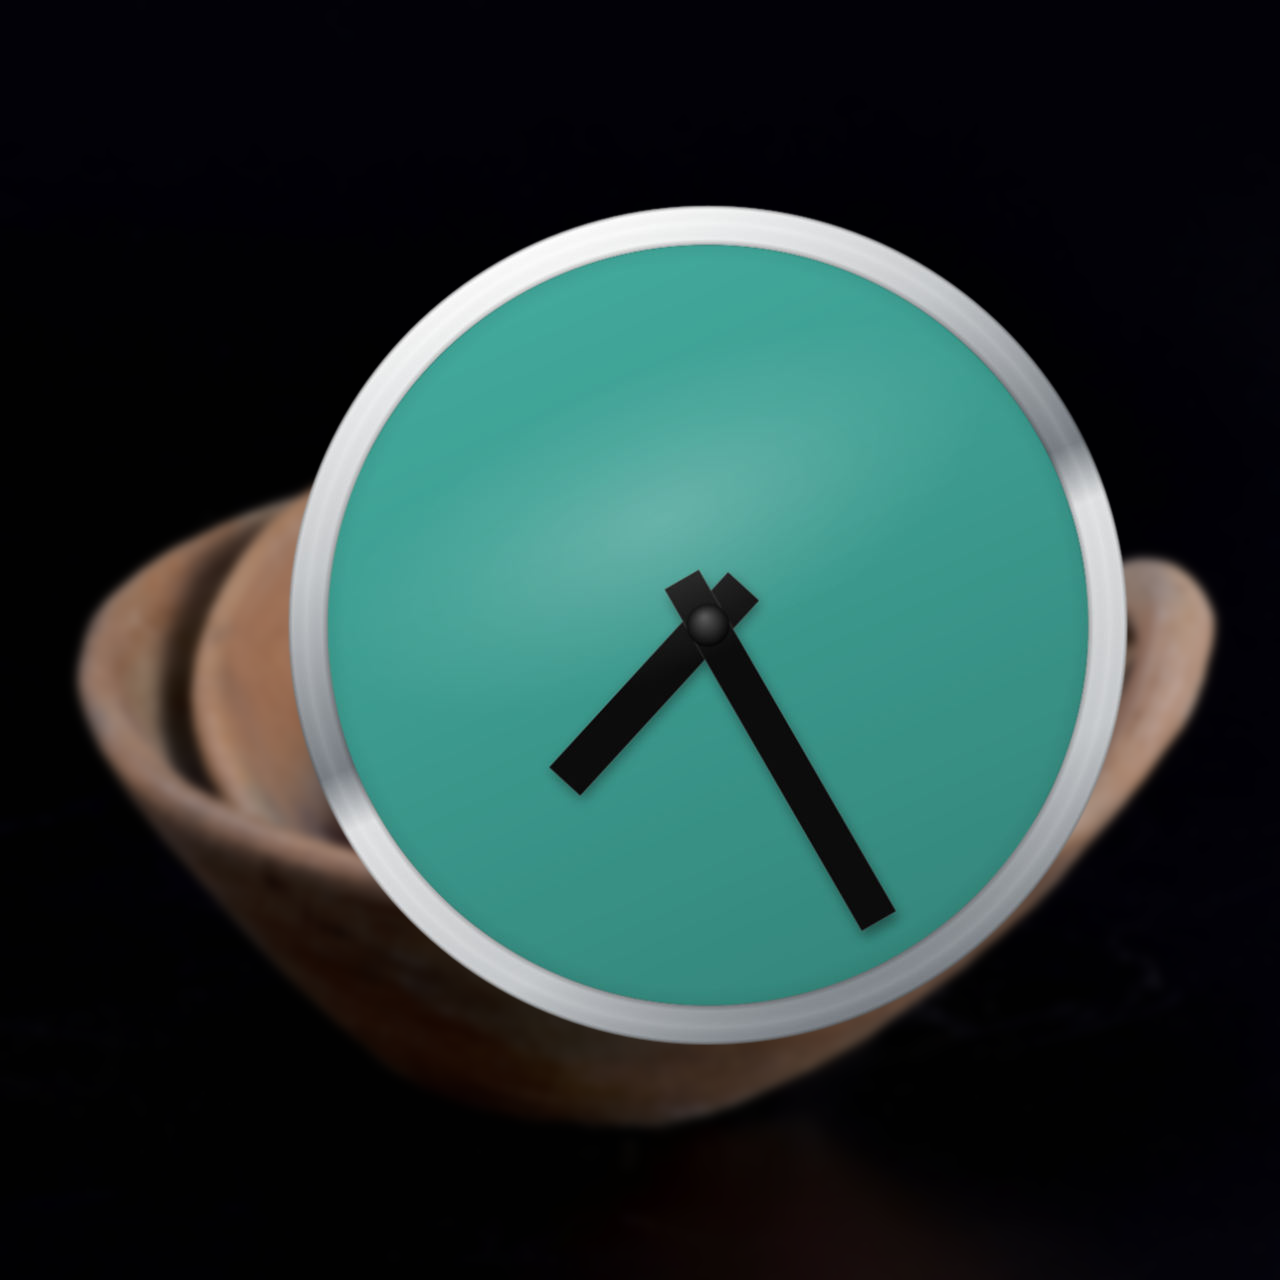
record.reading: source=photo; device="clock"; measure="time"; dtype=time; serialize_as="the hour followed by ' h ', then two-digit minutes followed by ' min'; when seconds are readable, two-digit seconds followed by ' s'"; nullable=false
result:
7 h 25 min
